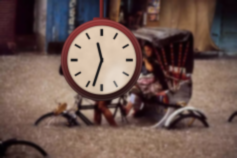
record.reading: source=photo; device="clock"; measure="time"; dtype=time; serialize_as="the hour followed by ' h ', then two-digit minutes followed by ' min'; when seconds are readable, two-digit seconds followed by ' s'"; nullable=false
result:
11 h 33 min
